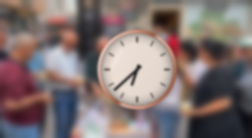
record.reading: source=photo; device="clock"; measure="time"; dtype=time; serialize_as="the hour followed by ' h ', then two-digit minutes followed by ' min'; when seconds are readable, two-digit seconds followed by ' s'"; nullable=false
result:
6 h 38 min
